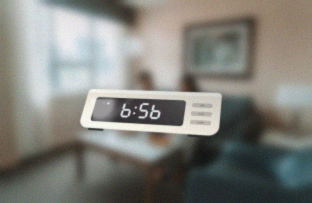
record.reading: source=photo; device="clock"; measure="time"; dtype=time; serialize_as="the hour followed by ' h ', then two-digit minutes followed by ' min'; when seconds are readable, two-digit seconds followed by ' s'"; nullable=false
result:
6 h 56 min
